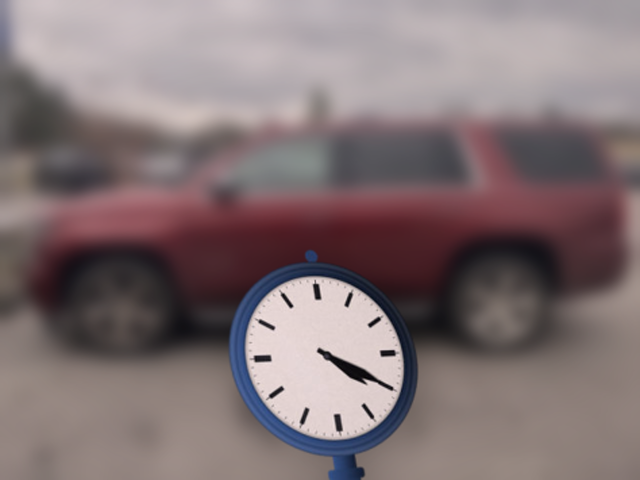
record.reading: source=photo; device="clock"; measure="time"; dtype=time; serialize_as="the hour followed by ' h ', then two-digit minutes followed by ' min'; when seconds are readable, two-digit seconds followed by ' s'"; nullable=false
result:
4 h 20 min
